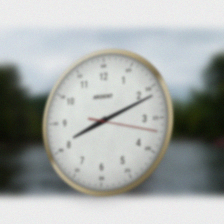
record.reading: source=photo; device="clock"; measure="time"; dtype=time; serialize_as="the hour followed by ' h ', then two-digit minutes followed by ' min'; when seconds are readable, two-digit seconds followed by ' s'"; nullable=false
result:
8 h 11 min 17 s
